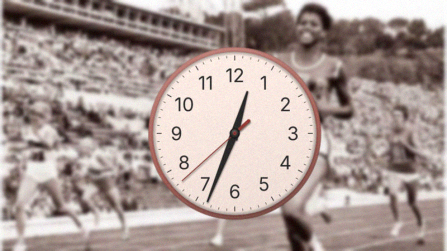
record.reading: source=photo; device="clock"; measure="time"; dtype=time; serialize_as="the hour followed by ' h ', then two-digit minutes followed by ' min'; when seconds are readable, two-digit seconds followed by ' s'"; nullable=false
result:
12 h 33 min 38 s
